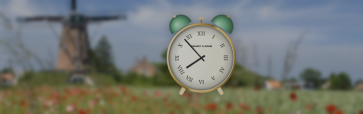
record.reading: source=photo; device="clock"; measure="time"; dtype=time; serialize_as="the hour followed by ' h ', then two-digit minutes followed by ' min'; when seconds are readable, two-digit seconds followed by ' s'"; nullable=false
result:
7 h 53 min
